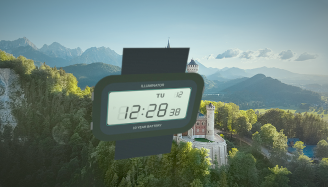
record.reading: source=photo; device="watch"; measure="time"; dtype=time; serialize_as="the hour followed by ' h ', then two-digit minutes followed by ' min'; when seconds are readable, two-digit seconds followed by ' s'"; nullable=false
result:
12 h 28 min 38 s
